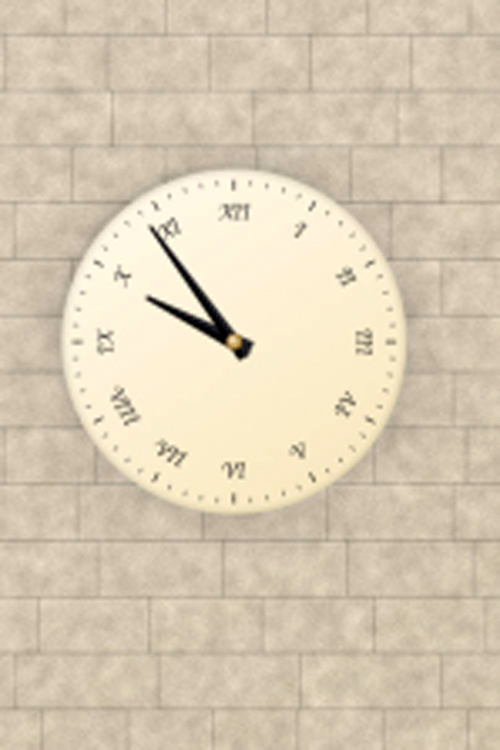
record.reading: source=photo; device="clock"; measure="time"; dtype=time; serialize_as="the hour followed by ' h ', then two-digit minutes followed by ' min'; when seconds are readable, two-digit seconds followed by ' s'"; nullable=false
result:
9 h 54 min
